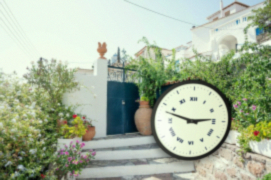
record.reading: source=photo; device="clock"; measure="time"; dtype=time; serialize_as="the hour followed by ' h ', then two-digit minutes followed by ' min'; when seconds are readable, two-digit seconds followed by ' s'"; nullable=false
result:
2 h 48 min
